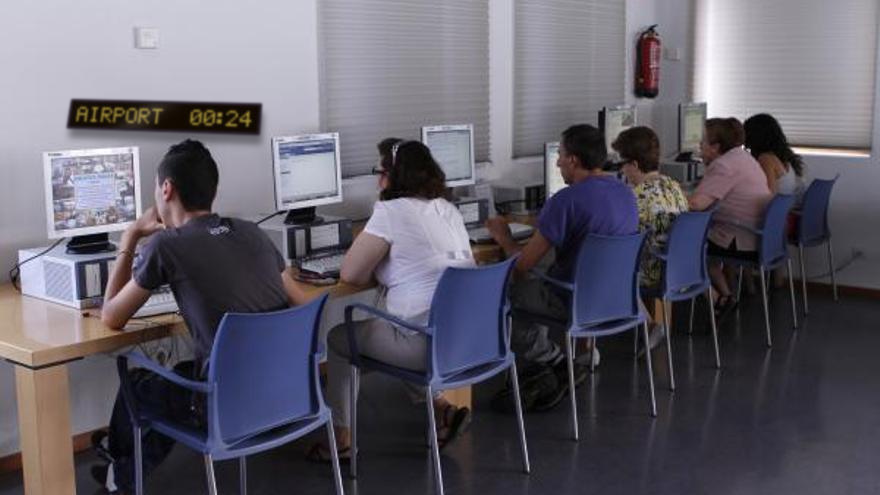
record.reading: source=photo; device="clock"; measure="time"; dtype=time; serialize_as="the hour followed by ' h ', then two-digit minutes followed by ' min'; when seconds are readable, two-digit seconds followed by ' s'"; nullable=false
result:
0 h 24 min
